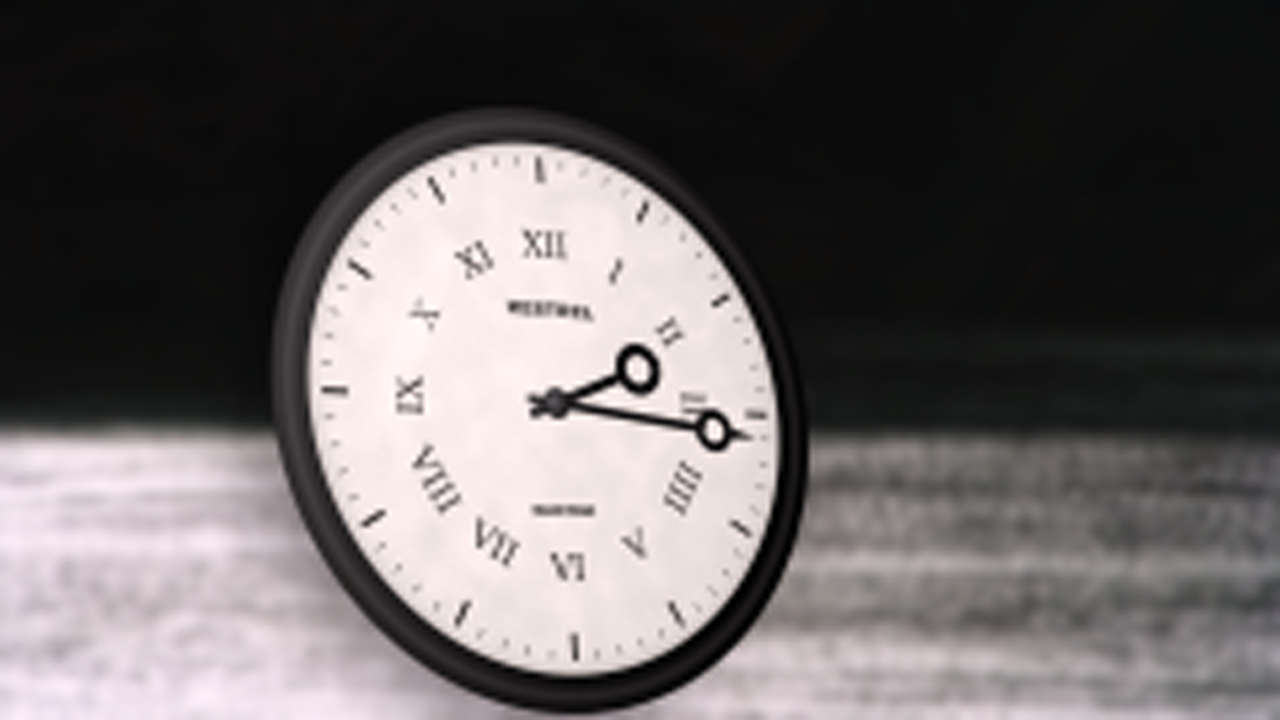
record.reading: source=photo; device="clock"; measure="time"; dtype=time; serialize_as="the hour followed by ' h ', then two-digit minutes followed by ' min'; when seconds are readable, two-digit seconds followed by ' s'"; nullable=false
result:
2 h 16 min
